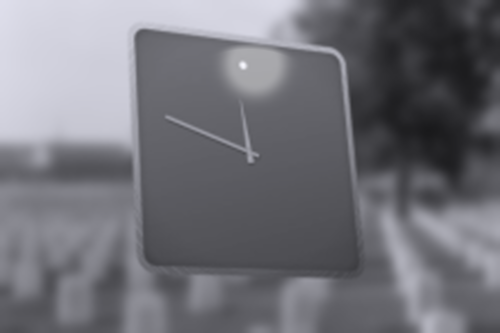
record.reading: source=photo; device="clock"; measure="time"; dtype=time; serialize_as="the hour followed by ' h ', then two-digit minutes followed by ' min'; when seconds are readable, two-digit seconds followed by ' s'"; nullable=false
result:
11 h 48 min
